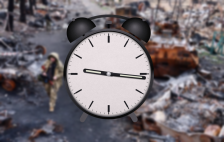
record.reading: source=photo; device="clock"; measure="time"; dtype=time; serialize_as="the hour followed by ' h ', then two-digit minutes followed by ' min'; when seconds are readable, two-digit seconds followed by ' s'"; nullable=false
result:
9 h 16 min
